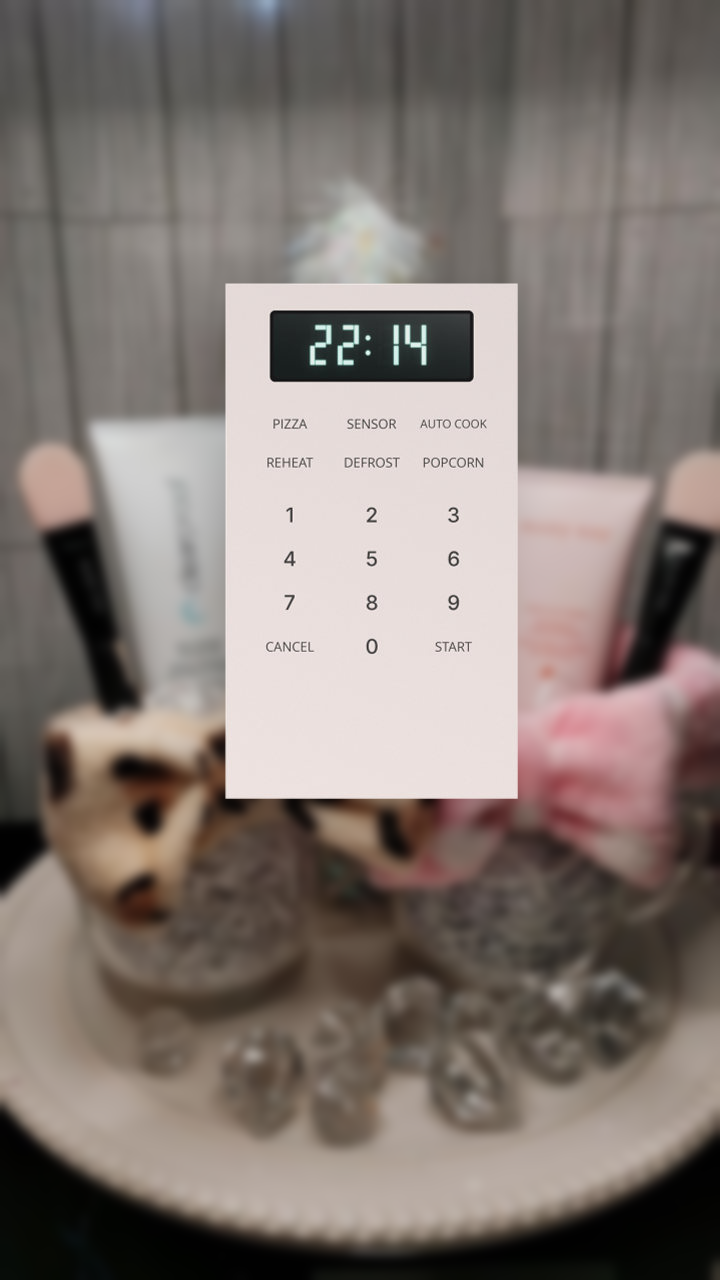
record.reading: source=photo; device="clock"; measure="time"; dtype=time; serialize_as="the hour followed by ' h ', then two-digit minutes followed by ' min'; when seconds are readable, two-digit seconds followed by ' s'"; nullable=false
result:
22 h 14 min
